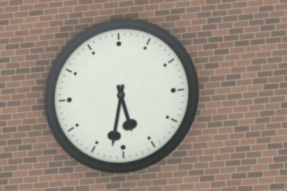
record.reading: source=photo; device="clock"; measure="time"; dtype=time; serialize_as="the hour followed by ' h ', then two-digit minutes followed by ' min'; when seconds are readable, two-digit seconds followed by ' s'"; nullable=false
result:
5 h 32 min
